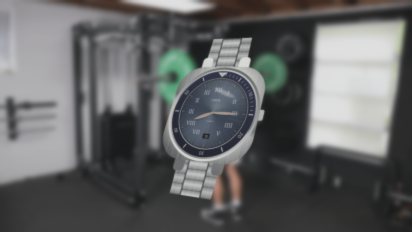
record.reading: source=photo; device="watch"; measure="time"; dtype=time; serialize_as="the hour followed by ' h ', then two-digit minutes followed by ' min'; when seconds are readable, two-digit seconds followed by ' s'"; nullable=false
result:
8 h 15 min
